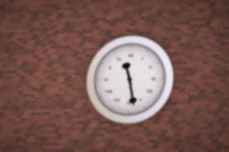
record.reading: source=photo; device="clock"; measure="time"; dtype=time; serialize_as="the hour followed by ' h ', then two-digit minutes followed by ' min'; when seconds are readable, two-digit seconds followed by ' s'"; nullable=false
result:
11 h 28 min
